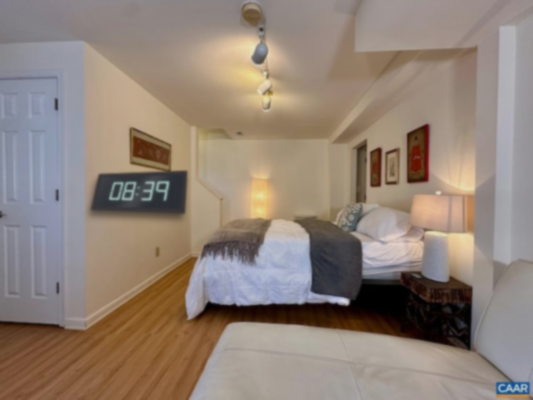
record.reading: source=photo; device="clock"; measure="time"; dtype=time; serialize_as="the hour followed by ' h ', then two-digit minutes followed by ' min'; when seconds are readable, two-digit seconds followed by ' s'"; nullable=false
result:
8 h 39 min
